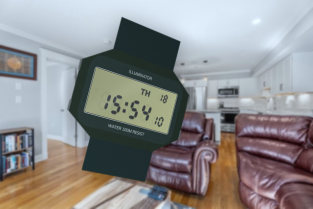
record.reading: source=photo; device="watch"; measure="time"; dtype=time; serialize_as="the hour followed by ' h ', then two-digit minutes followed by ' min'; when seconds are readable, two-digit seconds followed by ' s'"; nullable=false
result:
15 h 54 min 10 s
